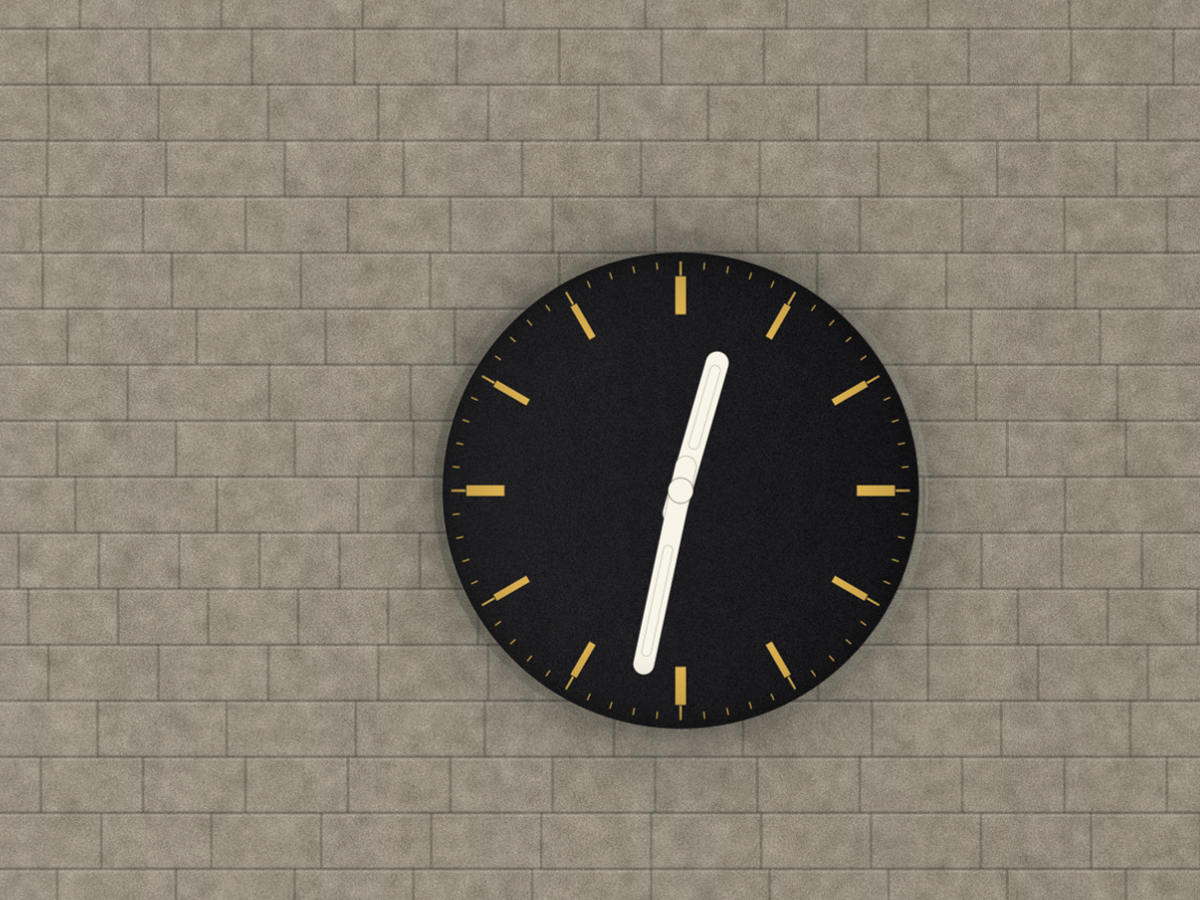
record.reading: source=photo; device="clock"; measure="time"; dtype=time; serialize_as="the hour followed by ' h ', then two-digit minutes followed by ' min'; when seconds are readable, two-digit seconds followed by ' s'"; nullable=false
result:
12 h 32 min
